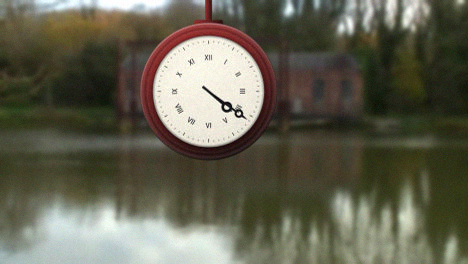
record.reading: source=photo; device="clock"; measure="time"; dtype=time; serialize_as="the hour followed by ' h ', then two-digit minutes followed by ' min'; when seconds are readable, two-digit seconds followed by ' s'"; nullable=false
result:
4 h 21 min
